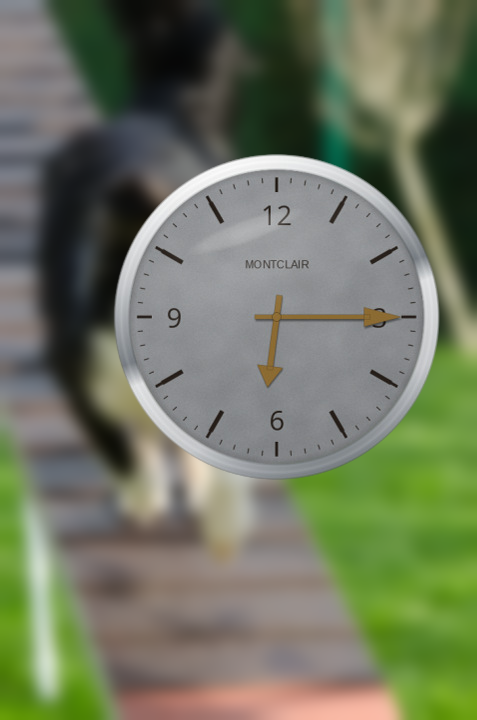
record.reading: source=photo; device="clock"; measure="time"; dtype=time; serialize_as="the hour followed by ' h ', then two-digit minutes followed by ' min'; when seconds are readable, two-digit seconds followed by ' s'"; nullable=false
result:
6 h 15 min
